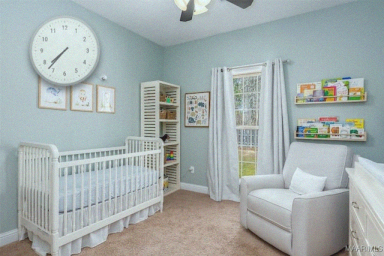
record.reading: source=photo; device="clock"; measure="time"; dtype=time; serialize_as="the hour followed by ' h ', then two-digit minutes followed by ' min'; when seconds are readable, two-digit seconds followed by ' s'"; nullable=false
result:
7 h 37 min
